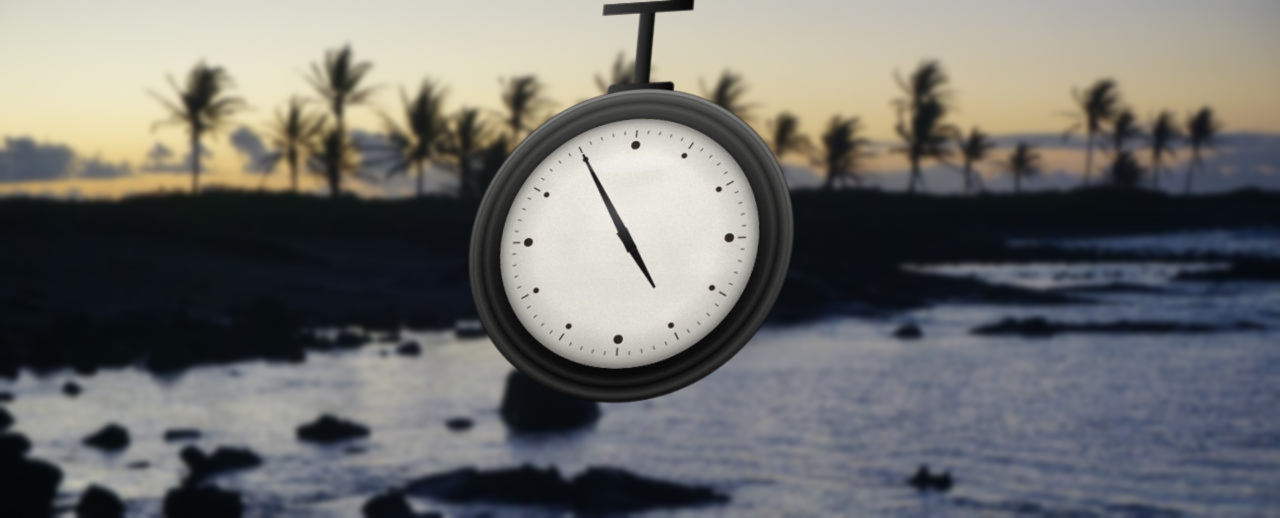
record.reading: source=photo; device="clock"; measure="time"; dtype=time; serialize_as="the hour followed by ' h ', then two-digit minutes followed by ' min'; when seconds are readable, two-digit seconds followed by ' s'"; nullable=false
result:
4 h 55 min
